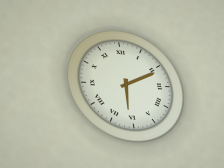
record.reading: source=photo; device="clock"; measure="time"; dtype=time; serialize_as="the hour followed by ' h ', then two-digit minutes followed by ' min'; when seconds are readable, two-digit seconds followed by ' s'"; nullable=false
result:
6 h 11 min
